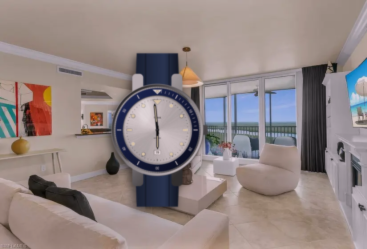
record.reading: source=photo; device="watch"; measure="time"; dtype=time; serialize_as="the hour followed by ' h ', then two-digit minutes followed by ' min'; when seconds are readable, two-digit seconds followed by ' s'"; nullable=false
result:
5 h 59 min
